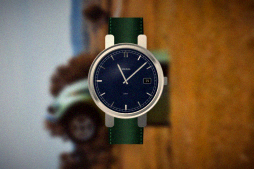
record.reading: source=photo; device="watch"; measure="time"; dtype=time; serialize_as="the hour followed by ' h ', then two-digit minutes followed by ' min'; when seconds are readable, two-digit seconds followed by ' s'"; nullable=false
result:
11 h 08 min
